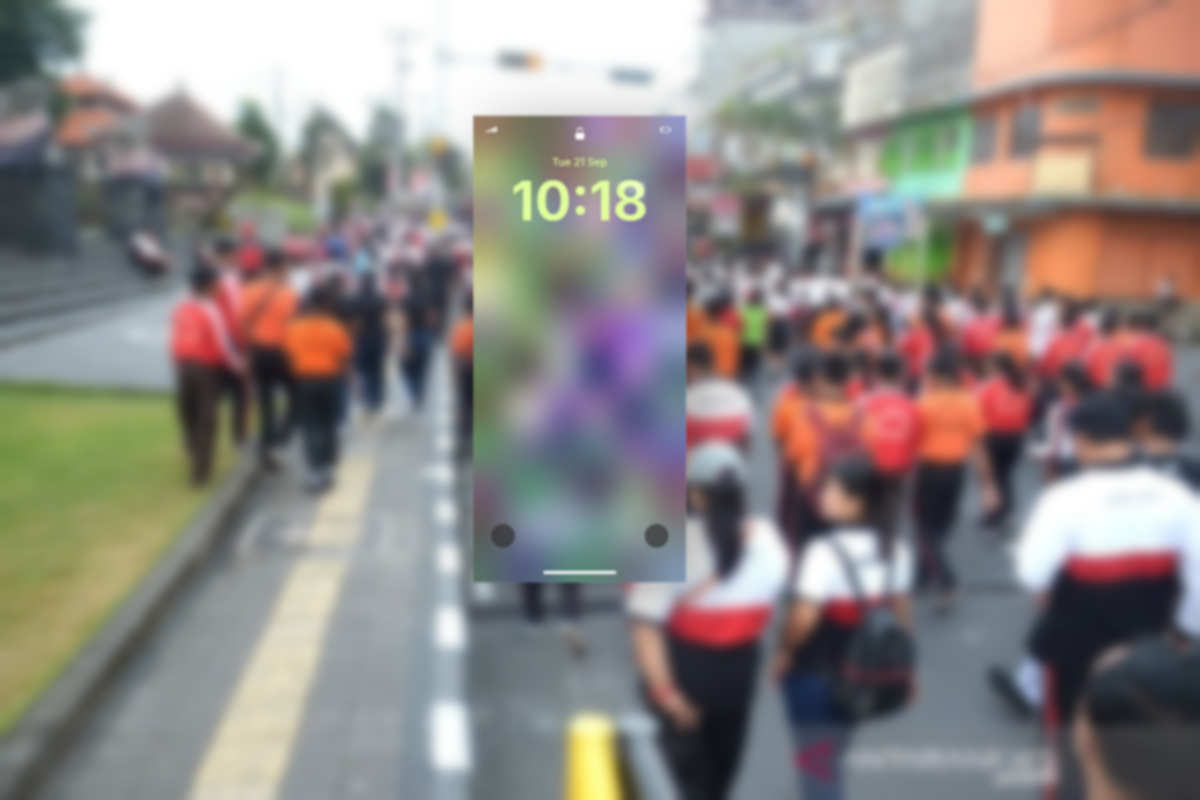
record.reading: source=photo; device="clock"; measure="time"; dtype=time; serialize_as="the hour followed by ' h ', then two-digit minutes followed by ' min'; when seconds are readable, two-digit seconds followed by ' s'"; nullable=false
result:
10 h 18 min
